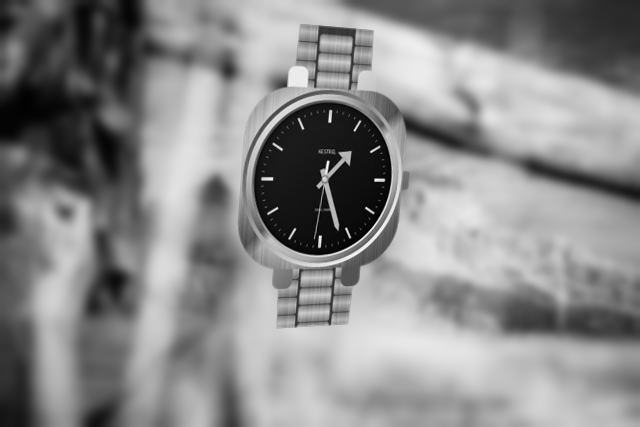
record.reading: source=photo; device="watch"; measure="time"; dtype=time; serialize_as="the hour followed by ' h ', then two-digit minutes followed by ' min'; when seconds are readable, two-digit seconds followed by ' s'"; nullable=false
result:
1 h 26 min 31 s
